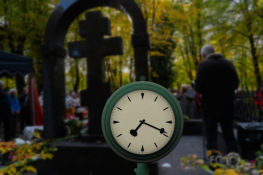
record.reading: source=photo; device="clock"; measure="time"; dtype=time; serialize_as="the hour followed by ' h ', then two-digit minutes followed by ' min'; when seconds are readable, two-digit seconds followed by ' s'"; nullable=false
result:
7 h 19 min
